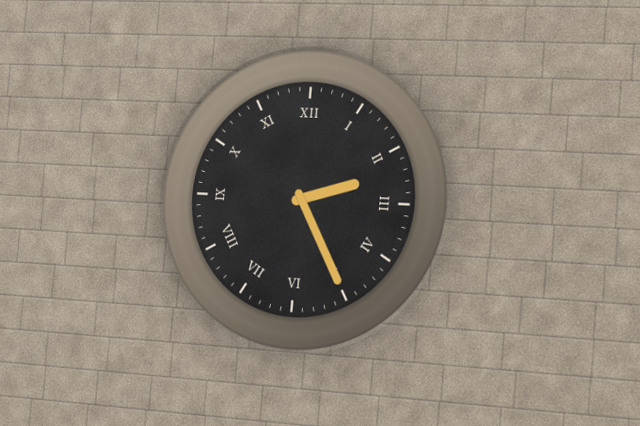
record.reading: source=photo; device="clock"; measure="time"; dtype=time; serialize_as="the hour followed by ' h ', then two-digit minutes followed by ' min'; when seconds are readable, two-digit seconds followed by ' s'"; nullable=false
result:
2 h 25 min
